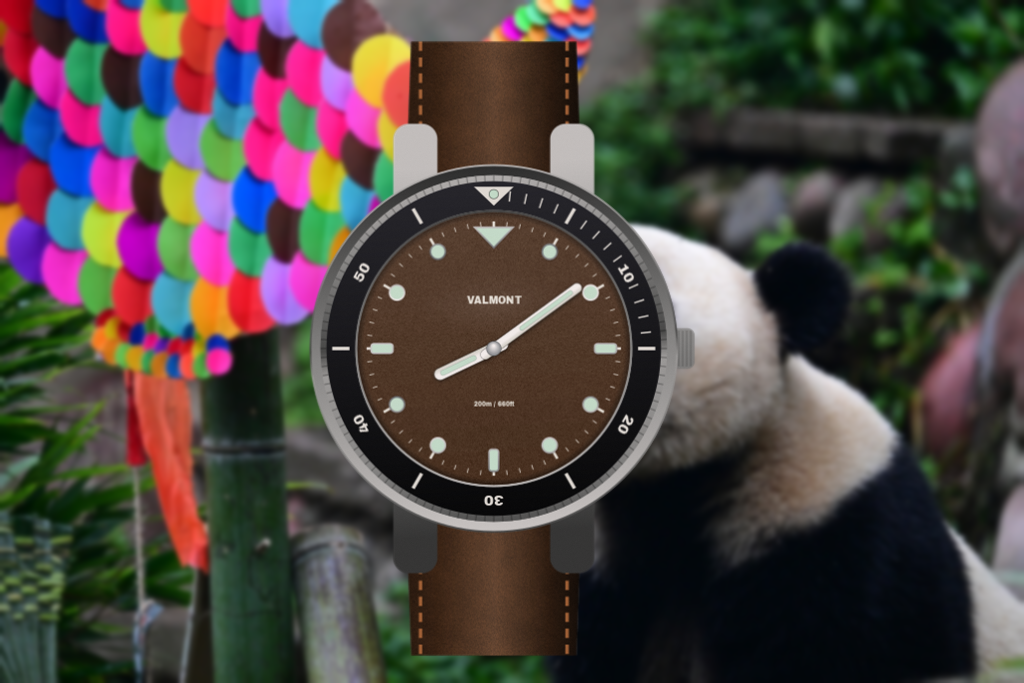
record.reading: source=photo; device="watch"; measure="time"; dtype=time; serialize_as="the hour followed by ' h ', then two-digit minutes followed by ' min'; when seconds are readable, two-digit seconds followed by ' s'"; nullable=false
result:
8 h 09 min
